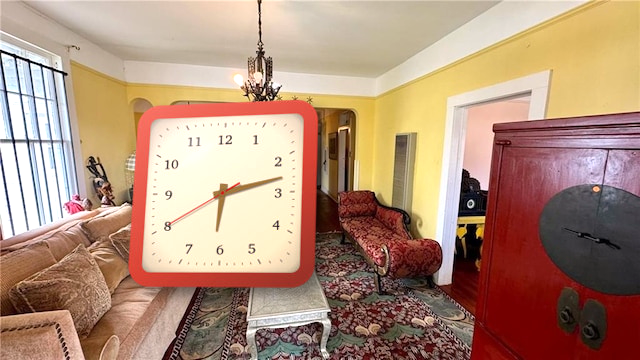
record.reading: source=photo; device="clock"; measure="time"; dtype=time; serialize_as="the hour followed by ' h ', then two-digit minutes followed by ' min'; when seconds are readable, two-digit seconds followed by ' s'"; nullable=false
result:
6 h 12 min 40 s
